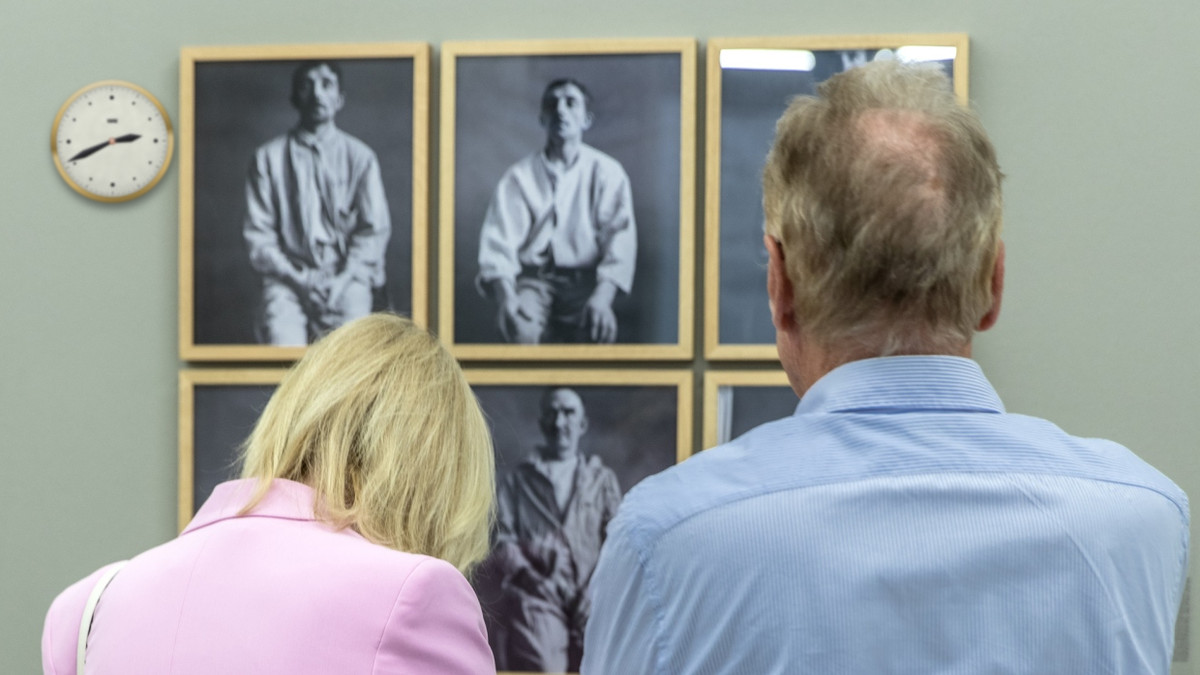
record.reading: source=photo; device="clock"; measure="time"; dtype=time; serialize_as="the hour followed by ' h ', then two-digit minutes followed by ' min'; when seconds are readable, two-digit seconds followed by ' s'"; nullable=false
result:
2 h 41 min
